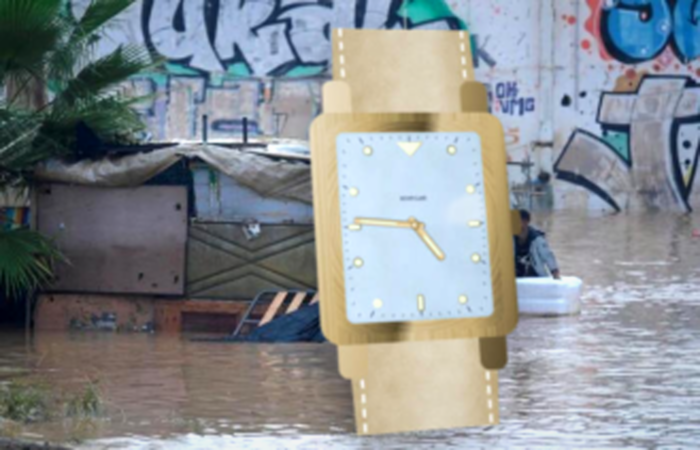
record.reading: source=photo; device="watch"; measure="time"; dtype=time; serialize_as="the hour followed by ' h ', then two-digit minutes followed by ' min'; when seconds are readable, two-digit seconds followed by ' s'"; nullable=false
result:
4 h 46 min
